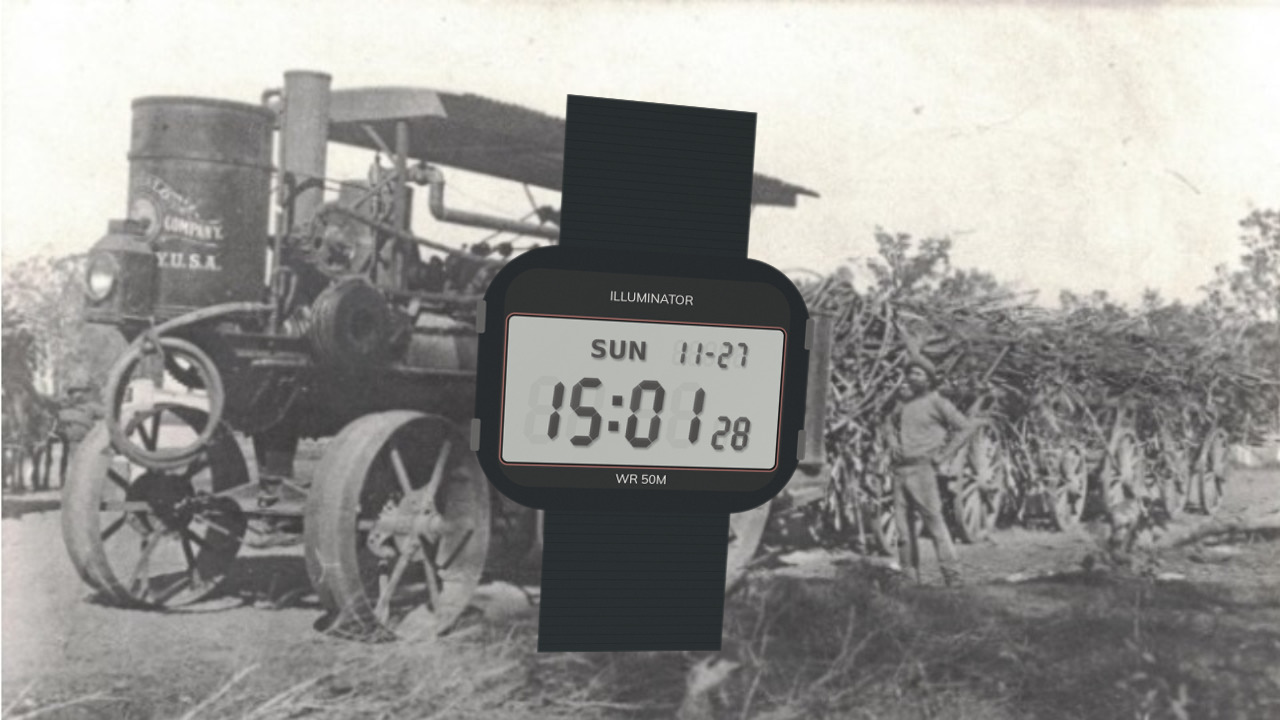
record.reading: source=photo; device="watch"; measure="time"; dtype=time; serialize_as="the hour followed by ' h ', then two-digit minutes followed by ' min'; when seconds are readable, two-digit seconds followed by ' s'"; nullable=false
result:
15 h 01 min 28 s
